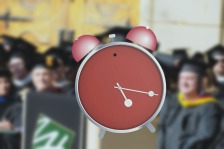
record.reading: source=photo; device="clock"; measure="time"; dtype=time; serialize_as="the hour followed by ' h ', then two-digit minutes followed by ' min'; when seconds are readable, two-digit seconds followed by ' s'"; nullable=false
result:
5 h 18 min
